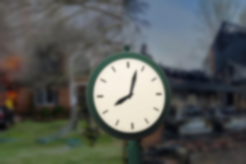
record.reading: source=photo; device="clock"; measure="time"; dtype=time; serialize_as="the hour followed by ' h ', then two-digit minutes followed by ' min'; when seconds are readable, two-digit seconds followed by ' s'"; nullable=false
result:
8 h 03 min
